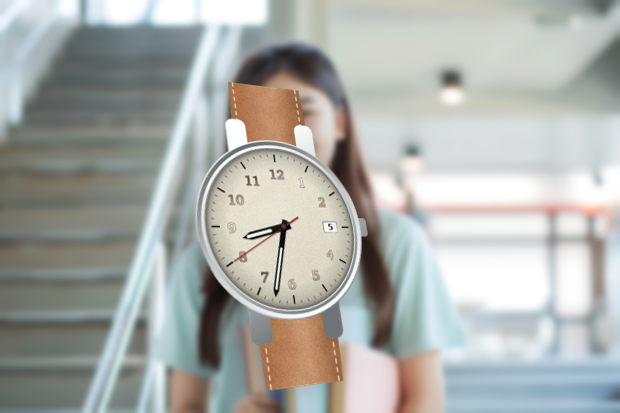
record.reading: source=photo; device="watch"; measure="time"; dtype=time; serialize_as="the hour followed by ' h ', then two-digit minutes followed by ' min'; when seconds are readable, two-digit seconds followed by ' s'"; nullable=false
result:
8 h 32 min 40 s
